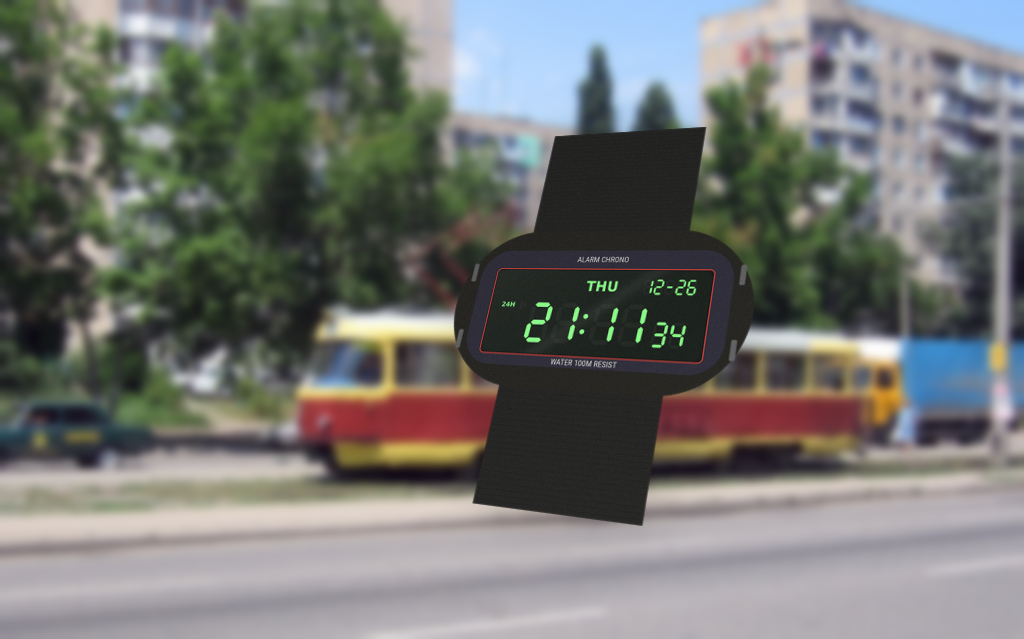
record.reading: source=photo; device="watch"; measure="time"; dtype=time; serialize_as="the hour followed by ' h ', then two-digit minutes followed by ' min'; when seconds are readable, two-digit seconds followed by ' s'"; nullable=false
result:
21 h 11 min 34 s
